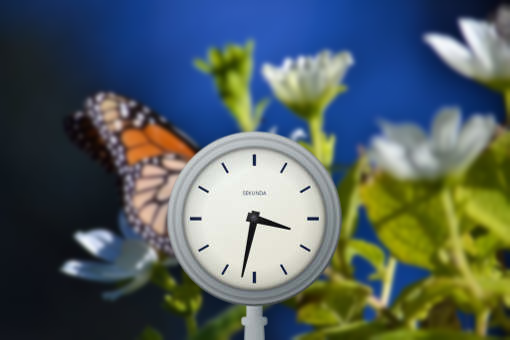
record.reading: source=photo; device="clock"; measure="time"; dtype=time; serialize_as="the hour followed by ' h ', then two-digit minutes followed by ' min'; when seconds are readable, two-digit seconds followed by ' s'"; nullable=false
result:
3 h 32 min
